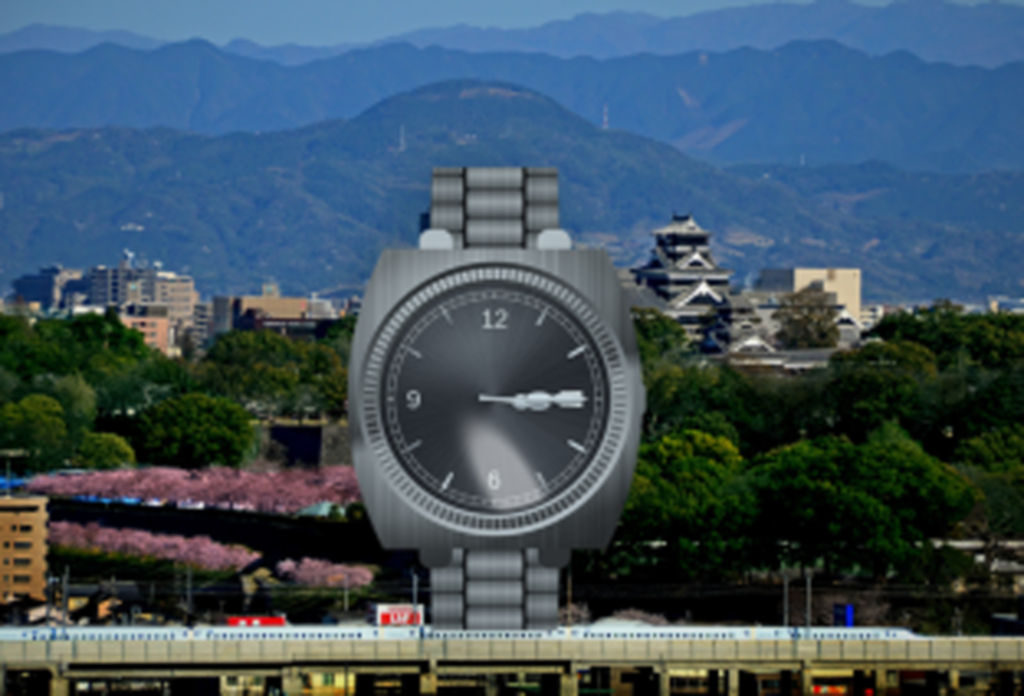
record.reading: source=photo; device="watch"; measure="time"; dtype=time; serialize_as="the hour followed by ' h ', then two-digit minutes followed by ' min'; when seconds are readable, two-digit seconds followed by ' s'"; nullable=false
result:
3 h 15 min
